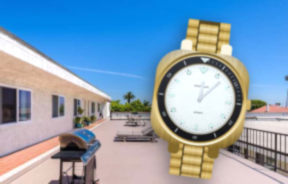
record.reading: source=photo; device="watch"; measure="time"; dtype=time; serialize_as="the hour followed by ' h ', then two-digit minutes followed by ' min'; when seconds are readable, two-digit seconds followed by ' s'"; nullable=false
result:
12 h 07 min
